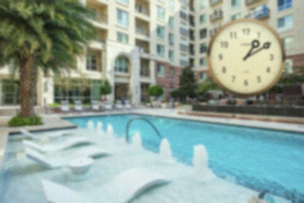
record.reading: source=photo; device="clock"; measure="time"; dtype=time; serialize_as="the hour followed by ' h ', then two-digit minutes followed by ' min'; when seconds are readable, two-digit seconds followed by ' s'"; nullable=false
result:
1 h 10 min
